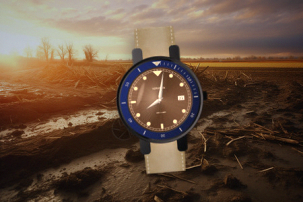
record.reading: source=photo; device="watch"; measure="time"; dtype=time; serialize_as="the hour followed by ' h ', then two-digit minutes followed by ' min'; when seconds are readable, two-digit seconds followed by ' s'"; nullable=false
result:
8 h 02 min
